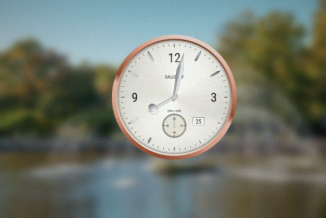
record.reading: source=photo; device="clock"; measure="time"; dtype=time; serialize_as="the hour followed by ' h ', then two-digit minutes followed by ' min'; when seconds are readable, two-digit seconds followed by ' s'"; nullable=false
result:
8 h 02 min
